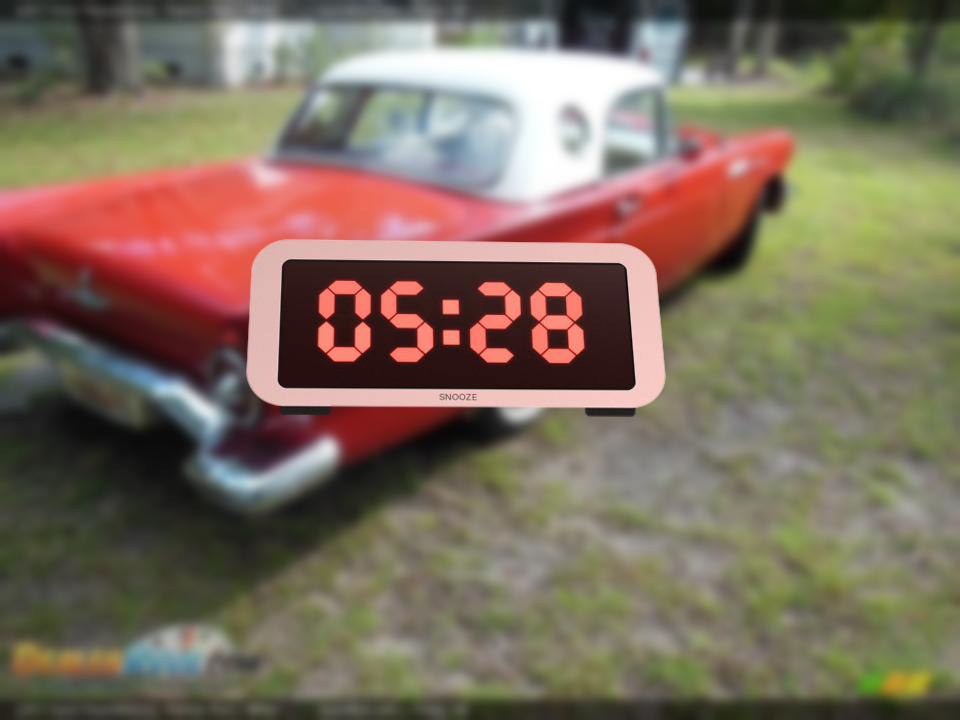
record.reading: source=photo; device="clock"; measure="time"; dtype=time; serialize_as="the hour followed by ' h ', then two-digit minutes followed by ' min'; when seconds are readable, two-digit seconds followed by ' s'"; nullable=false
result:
5 h 28 min
